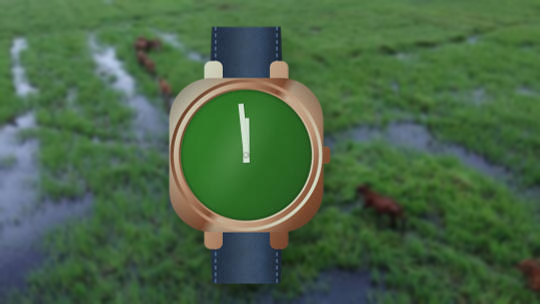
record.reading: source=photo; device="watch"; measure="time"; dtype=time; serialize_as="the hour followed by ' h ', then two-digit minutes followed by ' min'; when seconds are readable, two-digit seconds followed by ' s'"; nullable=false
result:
11 h 59 min
